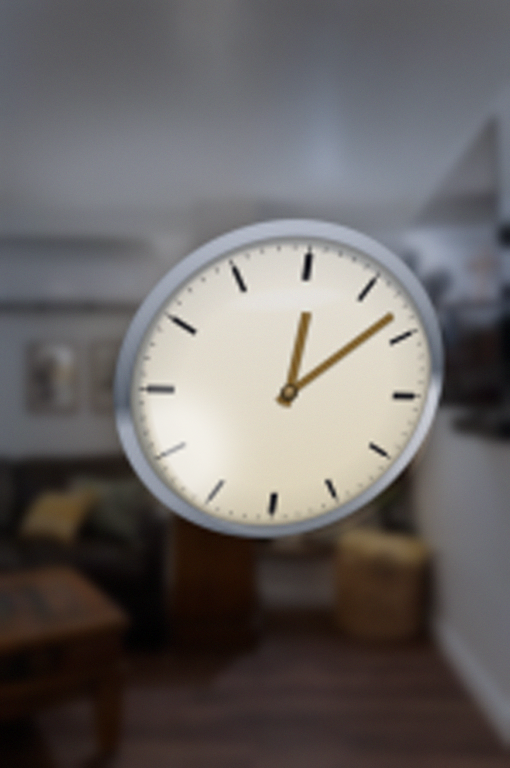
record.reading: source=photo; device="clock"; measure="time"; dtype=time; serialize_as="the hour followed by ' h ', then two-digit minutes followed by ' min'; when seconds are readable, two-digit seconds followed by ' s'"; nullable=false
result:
12 h 08 min
